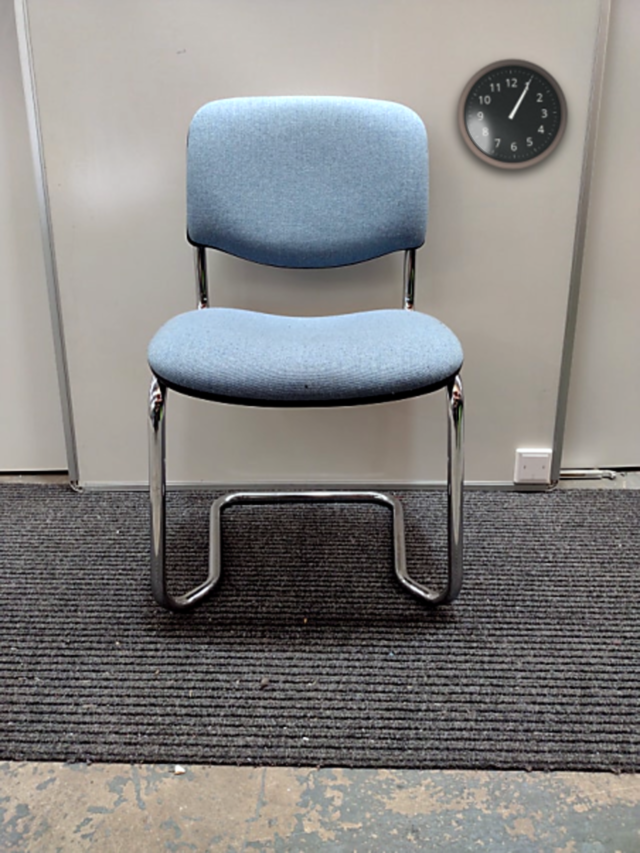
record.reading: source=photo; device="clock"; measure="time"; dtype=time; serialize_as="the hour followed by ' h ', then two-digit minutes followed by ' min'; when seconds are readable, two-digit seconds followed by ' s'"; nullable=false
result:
1 h 05 min
